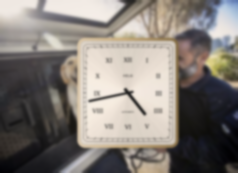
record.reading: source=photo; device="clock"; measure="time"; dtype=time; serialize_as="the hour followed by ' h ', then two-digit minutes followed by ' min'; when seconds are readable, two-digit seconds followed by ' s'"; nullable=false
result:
4 h 43 min
